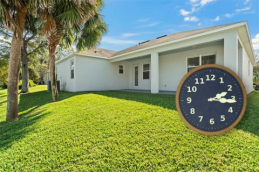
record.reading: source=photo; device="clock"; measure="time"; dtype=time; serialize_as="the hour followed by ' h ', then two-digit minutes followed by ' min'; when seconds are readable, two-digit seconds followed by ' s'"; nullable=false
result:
2 h 16 min
